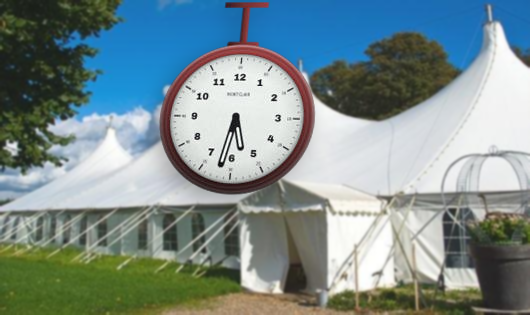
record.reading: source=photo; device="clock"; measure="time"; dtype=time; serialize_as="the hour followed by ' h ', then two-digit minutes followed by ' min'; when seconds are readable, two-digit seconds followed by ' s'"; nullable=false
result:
5 h 32 min
